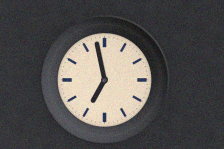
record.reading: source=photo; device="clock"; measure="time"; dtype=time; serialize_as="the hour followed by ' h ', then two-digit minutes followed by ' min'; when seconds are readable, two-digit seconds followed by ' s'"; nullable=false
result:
6 h 58 min
